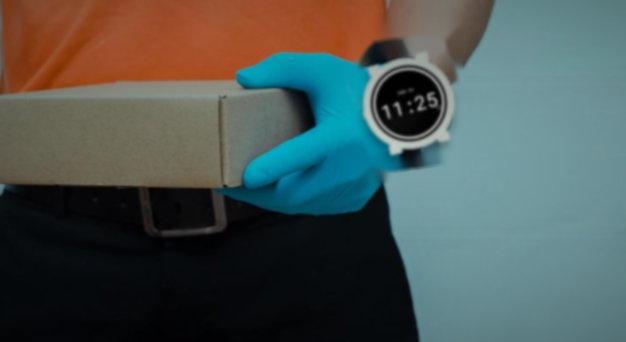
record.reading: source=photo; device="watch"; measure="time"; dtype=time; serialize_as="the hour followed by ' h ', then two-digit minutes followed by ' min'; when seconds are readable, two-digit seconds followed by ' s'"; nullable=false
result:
11 h 25 min
